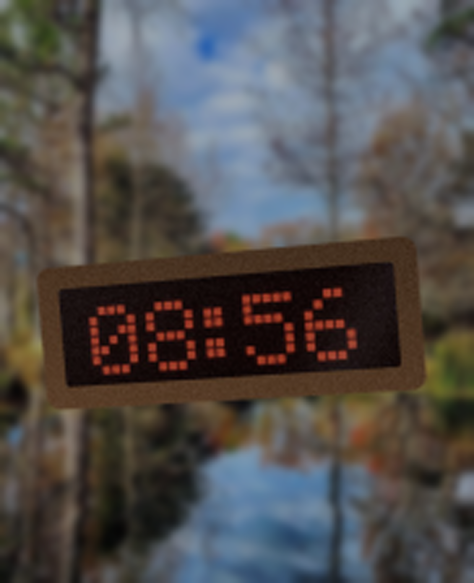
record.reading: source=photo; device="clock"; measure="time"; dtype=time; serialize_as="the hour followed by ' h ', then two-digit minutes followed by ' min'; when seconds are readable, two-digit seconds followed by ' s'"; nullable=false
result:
8 h 56 min
